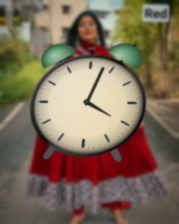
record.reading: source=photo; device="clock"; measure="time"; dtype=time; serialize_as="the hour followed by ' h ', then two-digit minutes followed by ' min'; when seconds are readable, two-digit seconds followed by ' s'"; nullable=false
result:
4 h 03 min
